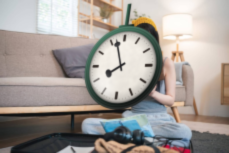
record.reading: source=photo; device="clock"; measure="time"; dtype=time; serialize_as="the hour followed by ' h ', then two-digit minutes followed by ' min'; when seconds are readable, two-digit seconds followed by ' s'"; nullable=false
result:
7 h 57 min
